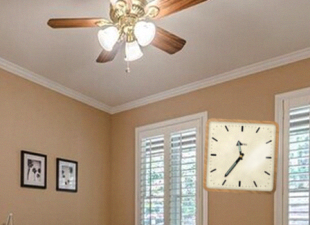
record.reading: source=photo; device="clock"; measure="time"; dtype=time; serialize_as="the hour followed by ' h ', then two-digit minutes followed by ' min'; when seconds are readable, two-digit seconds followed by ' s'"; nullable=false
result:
11 h 36 min
